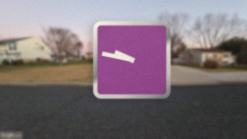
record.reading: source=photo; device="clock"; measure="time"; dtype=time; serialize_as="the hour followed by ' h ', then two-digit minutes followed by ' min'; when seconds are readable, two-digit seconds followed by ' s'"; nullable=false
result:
9 h 47 min
